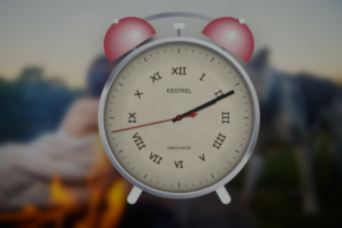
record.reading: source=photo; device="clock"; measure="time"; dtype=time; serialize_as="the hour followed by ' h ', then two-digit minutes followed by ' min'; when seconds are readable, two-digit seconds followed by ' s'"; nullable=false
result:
2 h 10 min 43 s
